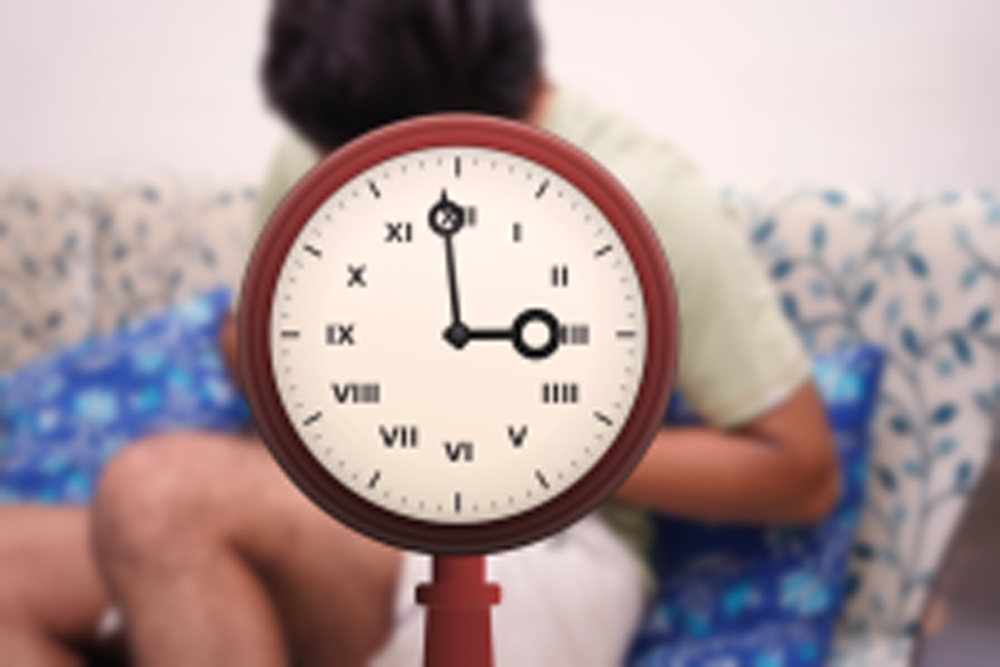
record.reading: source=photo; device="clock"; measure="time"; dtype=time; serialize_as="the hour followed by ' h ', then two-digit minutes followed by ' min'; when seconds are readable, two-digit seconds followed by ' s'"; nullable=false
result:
2 h 59 min
